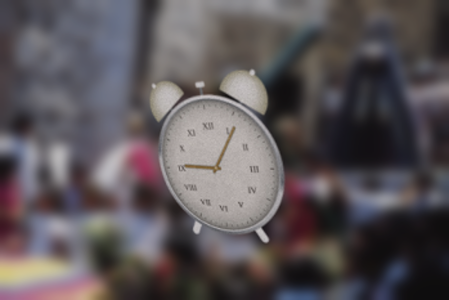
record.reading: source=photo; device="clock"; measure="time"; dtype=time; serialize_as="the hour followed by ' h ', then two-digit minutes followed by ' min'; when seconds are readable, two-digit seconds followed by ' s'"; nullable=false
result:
9 h 06 min
